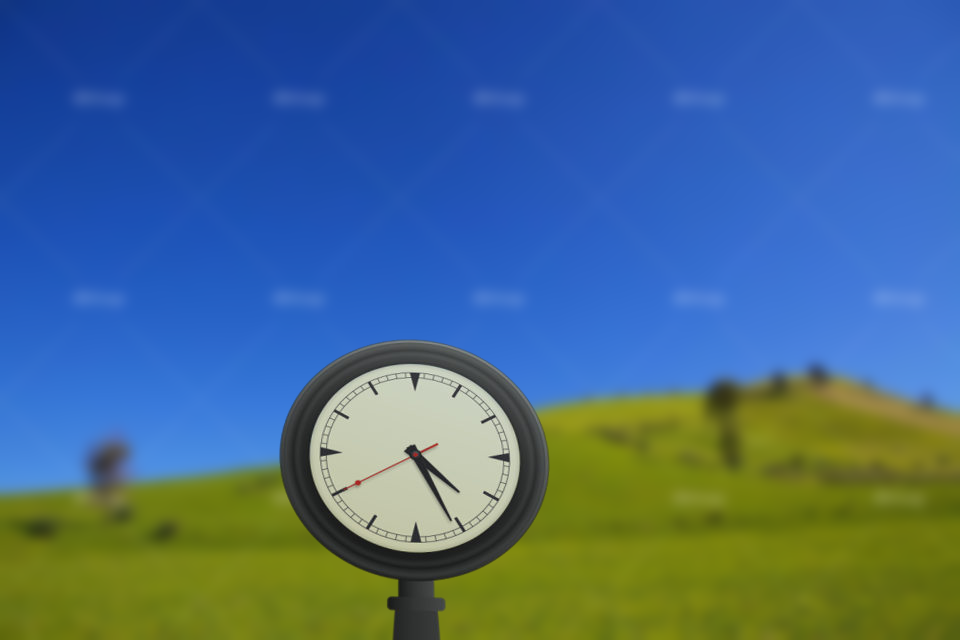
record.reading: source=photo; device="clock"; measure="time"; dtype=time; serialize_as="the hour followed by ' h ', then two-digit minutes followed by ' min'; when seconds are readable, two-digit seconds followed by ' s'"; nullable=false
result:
4 h 25 min 40 s
